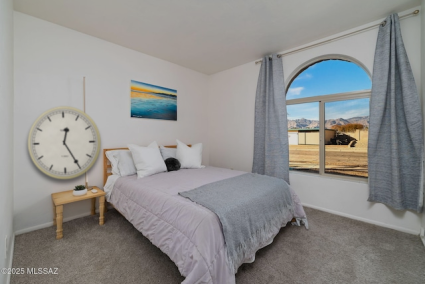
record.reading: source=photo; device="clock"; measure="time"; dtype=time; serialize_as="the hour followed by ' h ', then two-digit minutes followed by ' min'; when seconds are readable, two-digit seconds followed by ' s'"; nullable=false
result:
12 h 25 min
